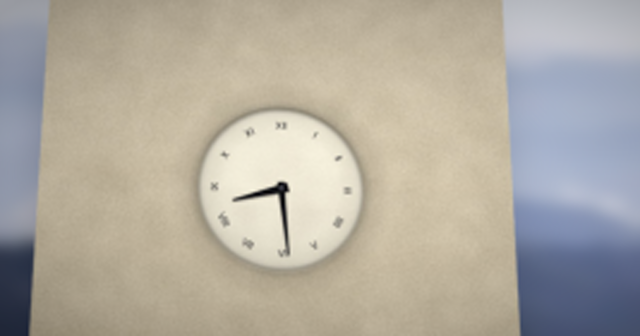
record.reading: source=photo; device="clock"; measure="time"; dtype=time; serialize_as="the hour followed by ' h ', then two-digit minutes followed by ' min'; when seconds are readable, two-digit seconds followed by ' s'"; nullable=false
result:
8 h 29 min
